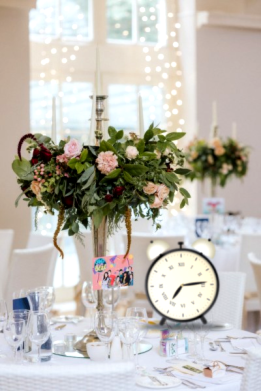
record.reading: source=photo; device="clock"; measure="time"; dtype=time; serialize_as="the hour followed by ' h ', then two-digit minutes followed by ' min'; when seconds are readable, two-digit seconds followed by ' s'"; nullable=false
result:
7 h 14 min
